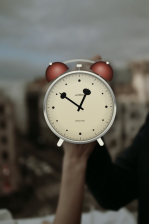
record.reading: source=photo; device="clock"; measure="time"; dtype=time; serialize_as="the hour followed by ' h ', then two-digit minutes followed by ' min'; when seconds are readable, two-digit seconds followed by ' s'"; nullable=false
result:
12 h 51 min
